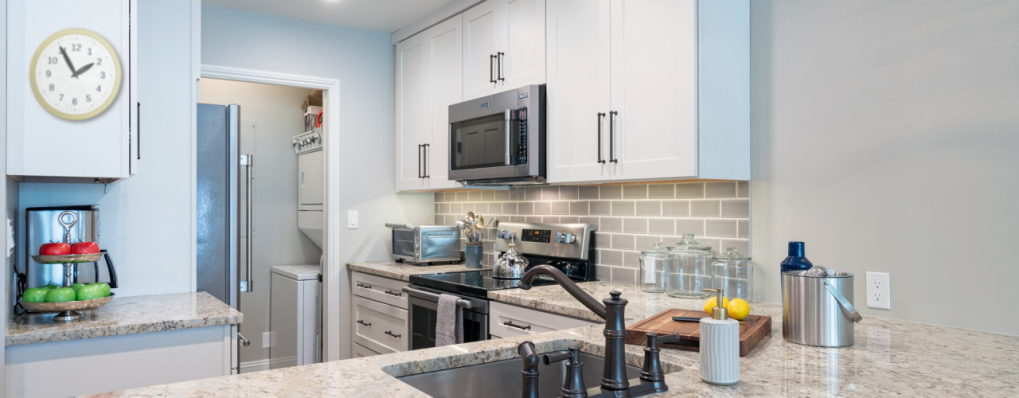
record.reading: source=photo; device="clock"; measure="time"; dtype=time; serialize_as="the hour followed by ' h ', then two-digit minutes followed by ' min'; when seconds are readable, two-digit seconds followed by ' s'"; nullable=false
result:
1 h 55 min
